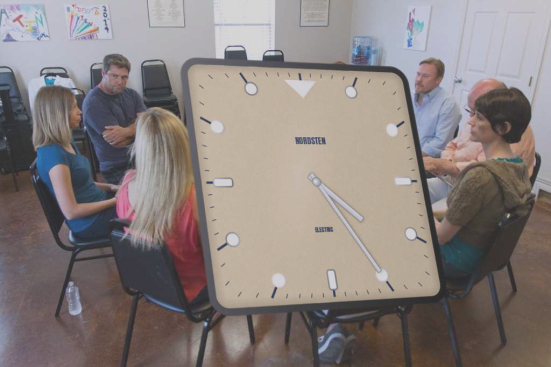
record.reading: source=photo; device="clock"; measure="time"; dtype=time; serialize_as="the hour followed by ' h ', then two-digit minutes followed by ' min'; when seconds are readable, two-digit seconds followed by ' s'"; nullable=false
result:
4 h 25 min
